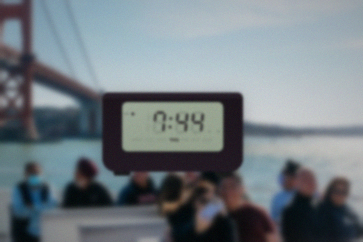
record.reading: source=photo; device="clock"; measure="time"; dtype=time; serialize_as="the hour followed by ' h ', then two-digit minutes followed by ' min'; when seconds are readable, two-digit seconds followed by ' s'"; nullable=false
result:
7 h 44 min
